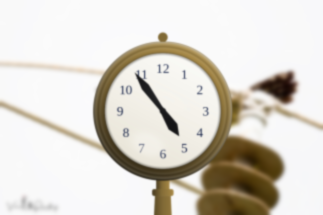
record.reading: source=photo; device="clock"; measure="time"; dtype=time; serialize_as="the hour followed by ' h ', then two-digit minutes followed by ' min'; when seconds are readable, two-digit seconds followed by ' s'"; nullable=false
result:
4 h 54 min
